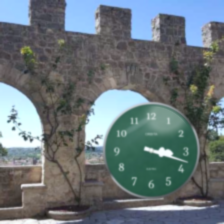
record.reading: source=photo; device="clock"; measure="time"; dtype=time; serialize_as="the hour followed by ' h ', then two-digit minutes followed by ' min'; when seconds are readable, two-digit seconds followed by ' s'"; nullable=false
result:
3 h 18 min
